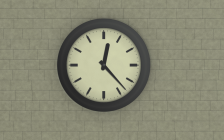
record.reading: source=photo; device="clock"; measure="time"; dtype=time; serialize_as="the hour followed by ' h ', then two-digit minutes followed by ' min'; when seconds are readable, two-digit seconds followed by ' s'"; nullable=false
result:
12 h 23 min
